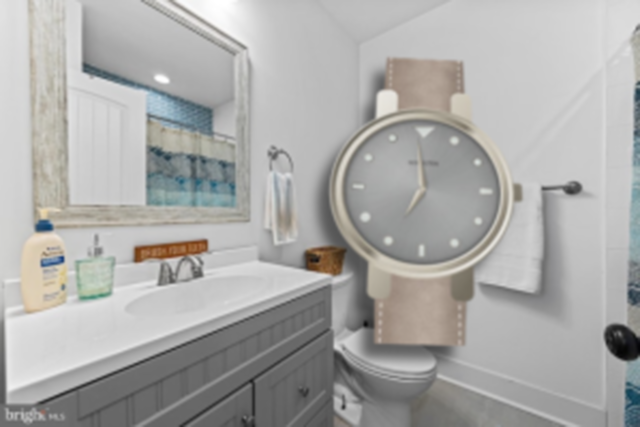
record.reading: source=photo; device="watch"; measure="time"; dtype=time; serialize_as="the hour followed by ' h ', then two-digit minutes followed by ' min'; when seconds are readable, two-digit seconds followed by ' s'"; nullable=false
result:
6 h 59 min
